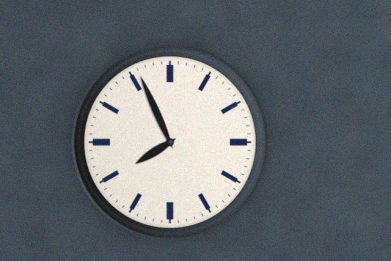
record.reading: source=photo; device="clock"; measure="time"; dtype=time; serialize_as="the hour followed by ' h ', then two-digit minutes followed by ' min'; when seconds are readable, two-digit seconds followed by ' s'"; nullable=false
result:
7 h 56 min
